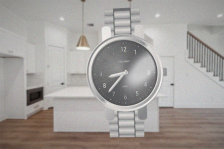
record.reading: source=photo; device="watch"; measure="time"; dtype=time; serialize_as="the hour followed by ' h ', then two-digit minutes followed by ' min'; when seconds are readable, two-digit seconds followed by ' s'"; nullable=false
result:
8 h 37 min
